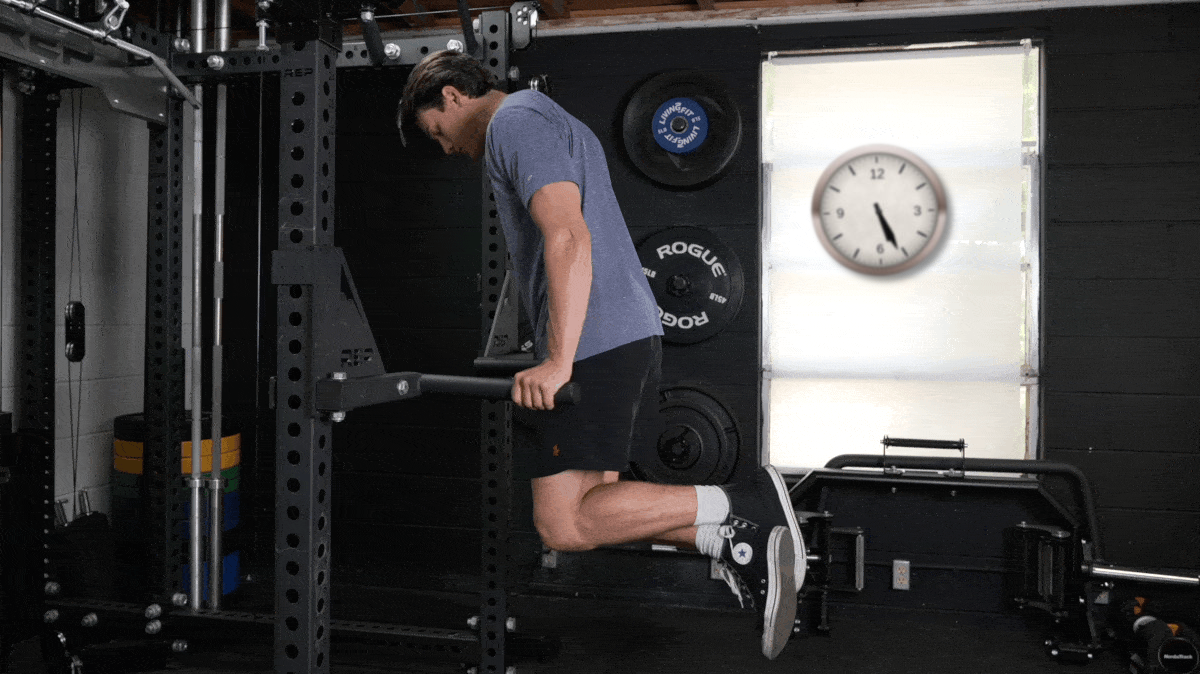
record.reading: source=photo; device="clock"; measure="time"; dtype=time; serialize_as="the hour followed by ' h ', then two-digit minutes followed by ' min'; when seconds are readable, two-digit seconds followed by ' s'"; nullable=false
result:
5 h 26 min
